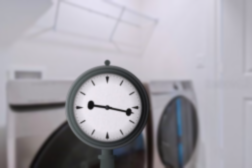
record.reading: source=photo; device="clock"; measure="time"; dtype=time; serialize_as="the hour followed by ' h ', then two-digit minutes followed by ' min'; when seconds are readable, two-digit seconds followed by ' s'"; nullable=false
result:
9 h 17 min
